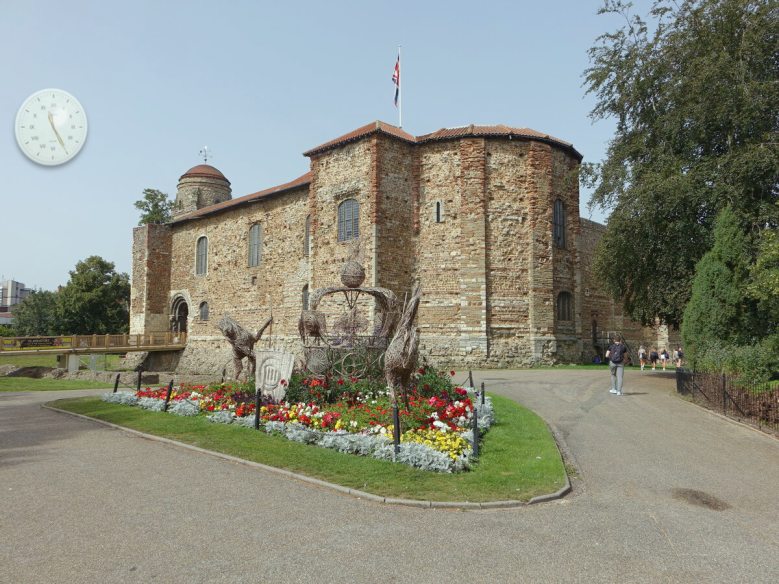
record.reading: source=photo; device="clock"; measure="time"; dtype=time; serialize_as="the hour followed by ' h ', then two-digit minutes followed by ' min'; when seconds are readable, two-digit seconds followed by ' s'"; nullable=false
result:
11 h 25 min
